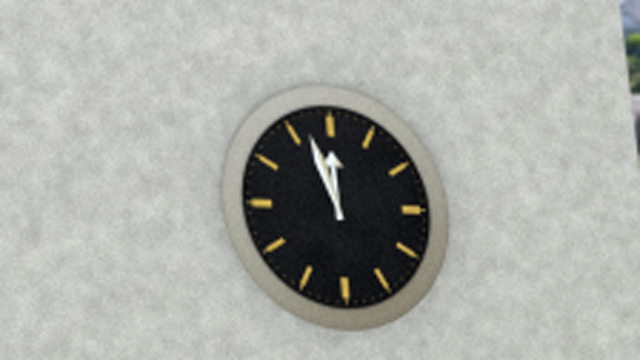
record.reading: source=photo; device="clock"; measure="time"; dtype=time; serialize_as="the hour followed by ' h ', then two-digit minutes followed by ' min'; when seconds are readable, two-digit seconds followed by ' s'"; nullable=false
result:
11 h 57 min
